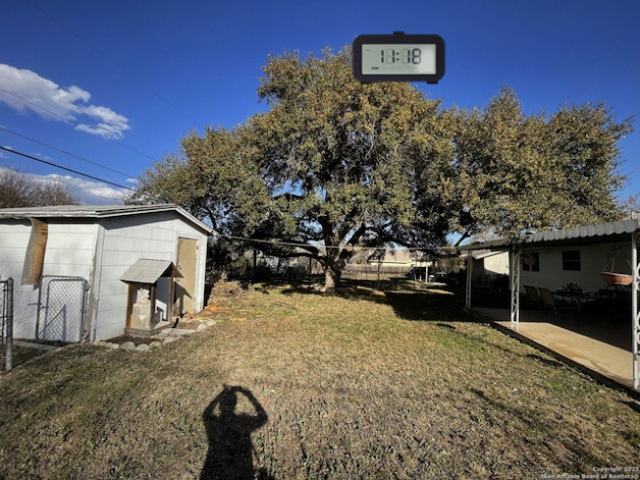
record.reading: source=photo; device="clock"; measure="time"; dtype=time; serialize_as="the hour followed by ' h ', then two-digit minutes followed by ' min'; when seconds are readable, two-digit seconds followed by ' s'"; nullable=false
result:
11 h 18 min
